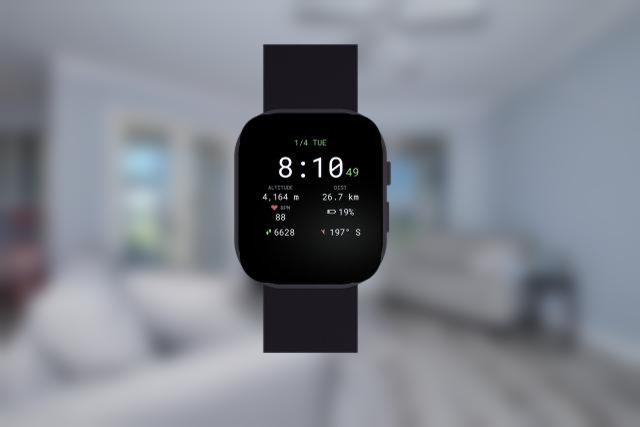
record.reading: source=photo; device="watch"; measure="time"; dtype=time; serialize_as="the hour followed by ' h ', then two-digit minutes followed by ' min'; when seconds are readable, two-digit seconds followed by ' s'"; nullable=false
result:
8 h 10 min 49 s
